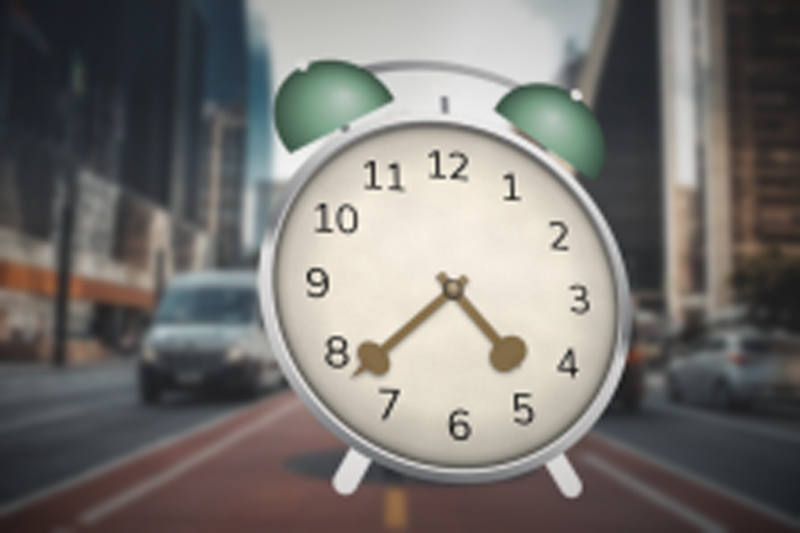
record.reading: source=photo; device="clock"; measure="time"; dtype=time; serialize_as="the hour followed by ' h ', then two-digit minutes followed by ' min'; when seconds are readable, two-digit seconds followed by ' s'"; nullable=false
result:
4 h 38 min
